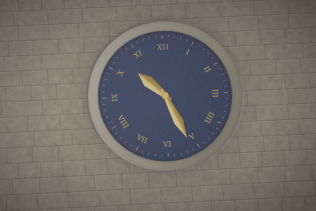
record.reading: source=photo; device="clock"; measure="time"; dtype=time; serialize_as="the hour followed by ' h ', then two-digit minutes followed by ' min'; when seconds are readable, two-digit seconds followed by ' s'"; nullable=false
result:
10 h 26 min
